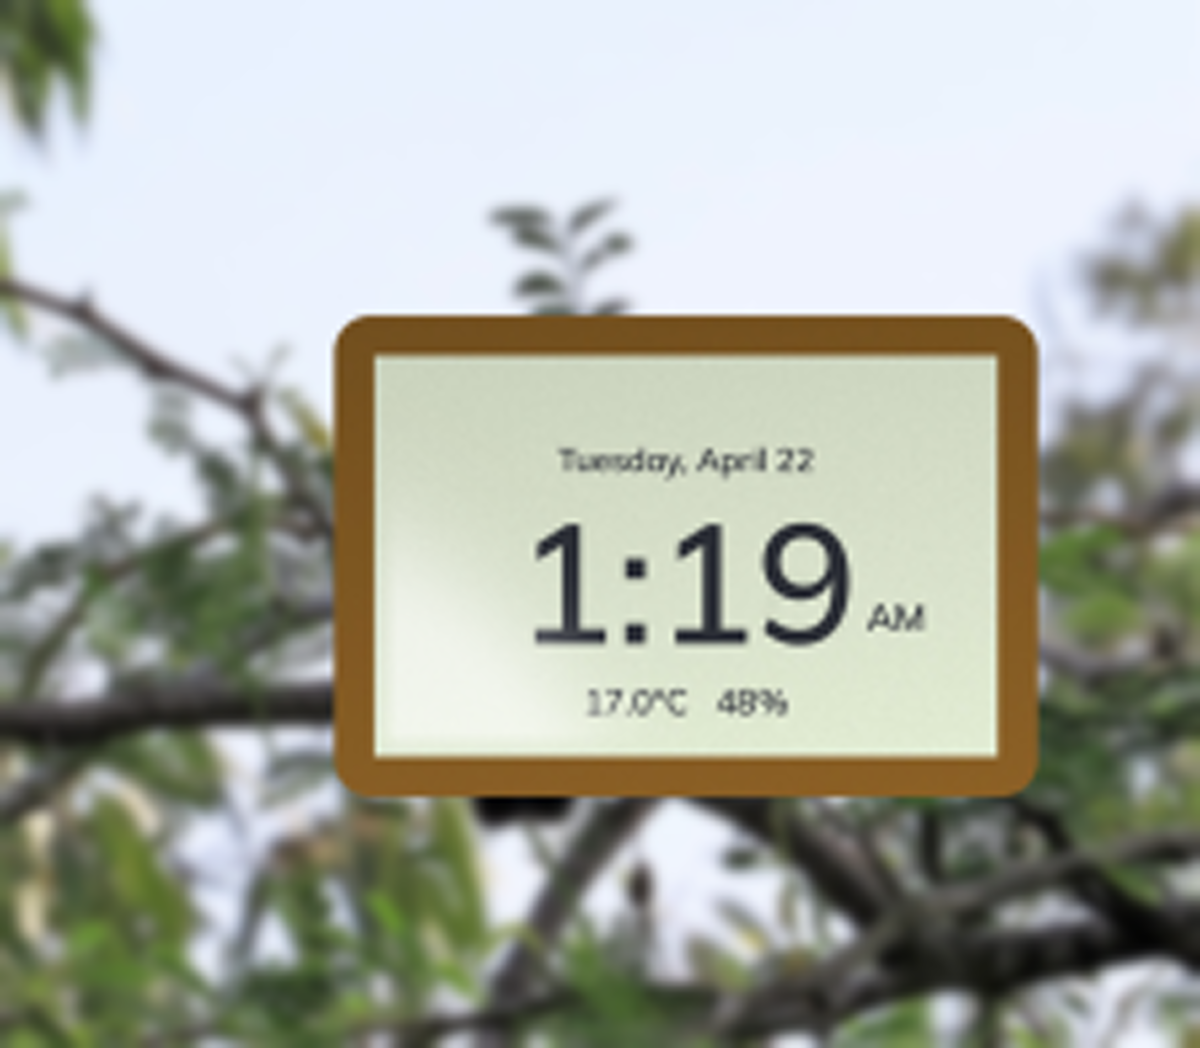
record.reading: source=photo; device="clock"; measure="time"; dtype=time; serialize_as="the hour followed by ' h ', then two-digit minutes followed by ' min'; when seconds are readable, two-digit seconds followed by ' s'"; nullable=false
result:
1 h 19 min
